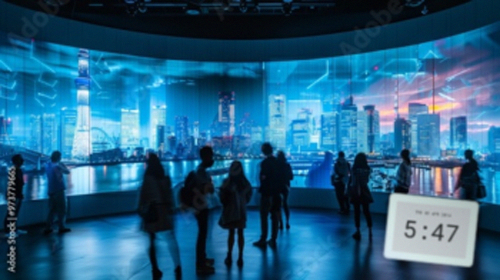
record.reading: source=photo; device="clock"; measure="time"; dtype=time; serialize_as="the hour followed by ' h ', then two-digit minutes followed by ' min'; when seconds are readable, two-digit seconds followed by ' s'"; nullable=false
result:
5 h 47 min
